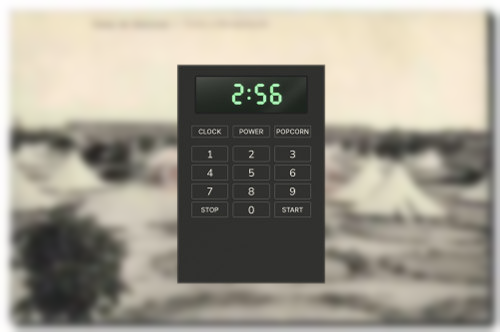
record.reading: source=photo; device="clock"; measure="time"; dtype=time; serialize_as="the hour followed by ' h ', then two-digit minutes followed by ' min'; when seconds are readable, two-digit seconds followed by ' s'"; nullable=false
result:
2 h 56 min
